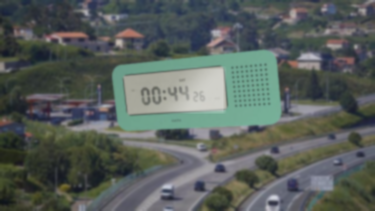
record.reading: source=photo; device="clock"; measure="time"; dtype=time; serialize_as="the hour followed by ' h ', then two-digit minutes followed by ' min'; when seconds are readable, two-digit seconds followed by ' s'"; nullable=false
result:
0 h 44 min
